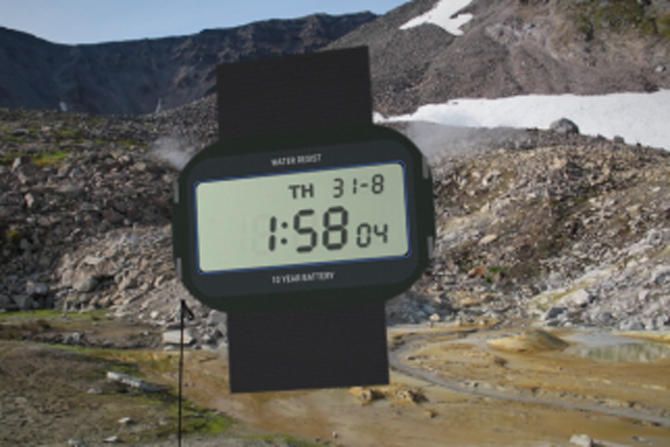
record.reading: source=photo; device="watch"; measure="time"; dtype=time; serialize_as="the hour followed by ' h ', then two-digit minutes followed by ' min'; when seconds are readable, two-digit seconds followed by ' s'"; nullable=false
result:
1 h 58 min 04 s
